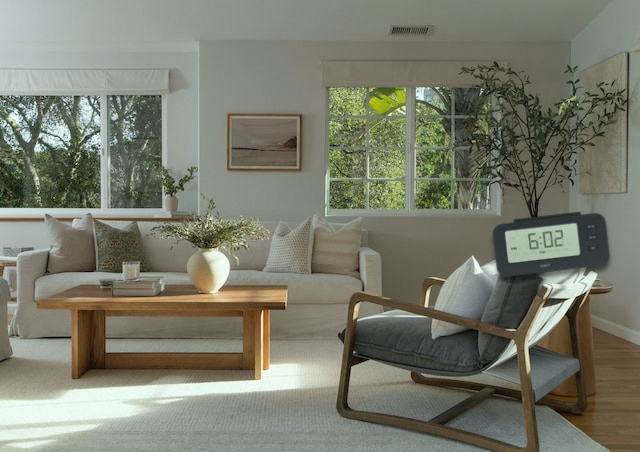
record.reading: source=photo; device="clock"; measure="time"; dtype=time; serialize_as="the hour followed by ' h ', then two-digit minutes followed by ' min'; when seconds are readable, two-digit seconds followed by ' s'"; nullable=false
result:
6 h 02 min
